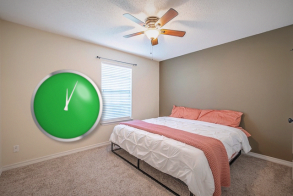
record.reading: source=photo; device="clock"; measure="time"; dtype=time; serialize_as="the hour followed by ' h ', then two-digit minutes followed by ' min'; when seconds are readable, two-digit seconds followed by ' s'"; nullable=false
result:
12 h 04 min
